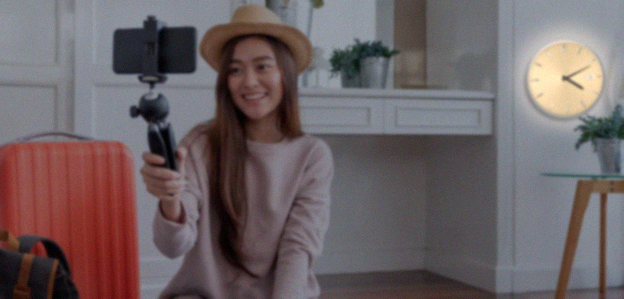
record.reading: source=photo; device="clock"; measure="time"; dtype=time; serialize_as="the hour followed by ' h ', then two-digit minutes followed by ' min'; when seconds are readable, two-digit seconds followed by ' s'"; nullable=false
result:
4 h 11 min
